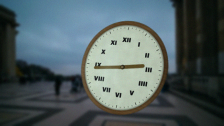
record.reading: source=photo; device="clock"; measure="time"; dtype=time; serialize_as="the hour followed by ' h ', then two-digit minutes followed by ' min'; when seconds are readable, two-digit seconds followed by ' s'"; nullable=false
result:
2 h 44 min
